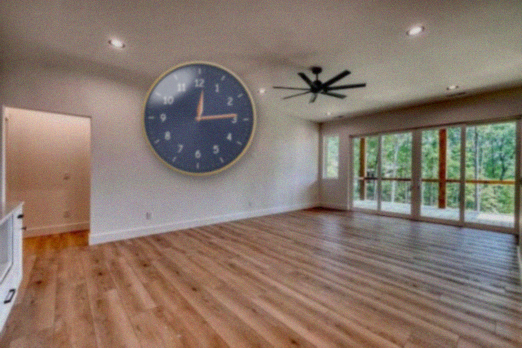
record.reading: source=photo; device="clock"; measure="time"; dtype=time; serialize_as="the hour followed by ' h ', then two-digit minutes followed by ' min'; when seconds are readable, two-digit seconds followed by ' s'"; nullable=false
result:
12 h 14 min
